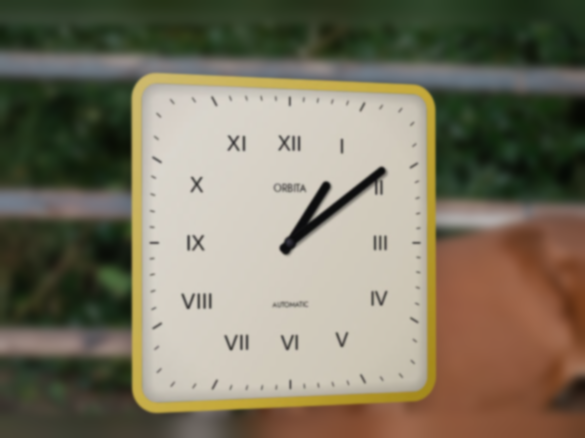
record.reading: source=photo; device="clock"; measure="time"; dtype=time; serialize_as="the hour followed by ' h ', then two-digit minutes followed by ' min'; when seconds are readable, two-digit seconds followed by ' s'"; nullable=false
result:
1 h 09 min
